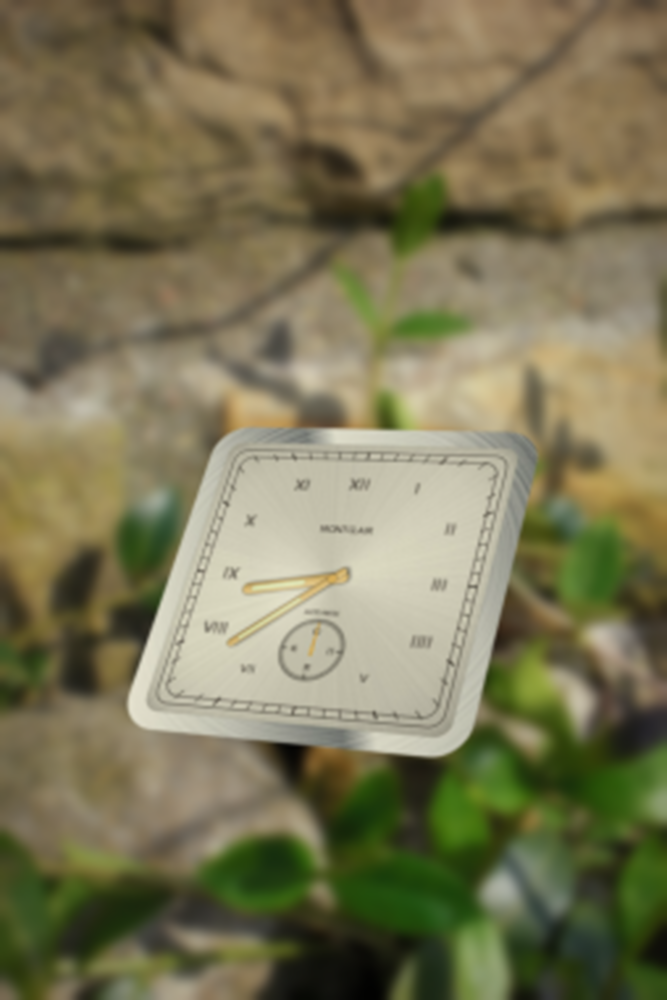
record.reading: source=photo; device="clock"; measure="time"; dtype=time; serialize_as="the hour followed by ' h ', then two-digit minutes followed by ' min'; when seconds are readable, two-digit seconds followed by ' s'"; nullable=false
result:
8 h 38 min
